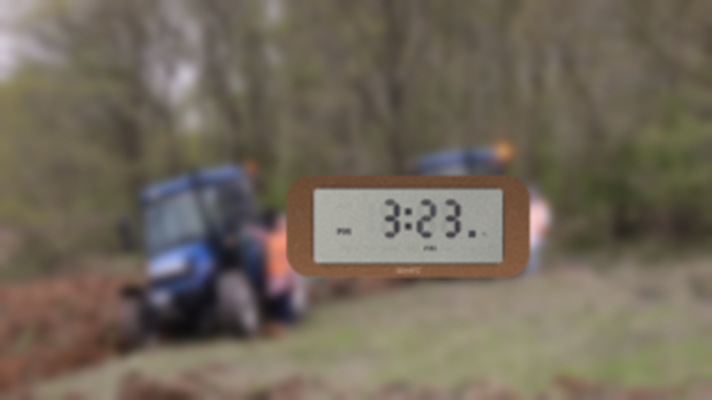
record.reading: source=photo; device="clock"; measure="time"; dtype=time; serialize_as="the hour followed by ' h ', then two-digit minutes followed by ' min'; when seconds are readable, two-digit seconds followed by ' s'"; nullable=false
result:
3 h 23 min
